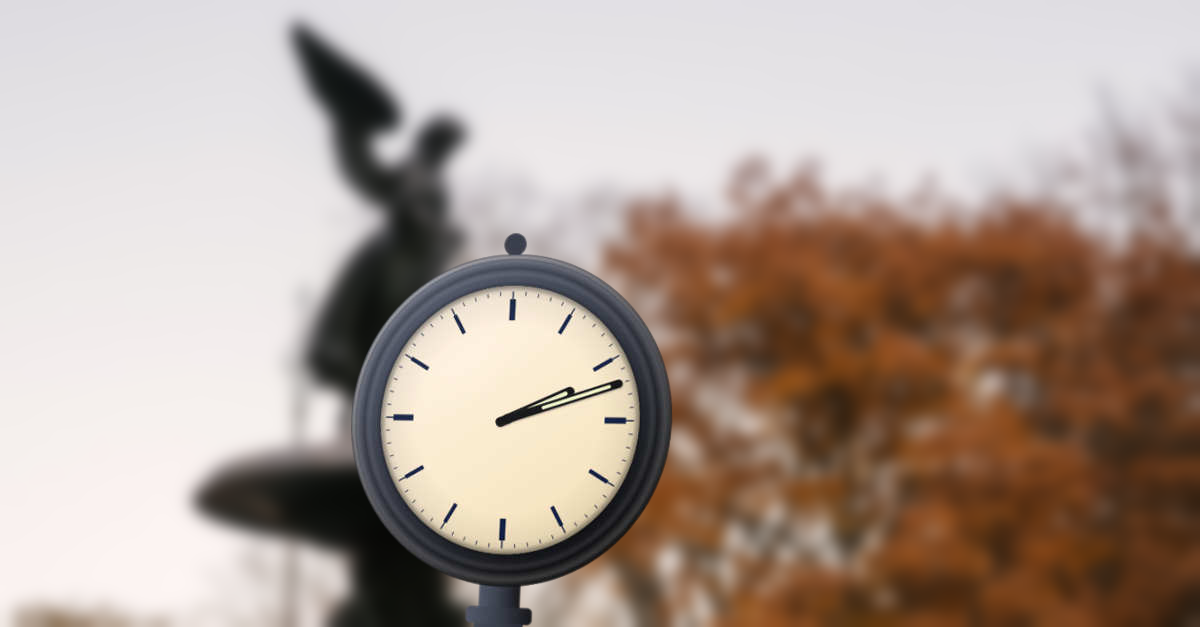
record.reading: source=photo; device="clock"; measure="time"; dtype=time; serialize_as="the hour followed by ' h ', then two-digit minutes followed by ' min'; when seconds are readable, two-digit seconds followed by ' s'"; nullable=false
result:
2 h 12 min
